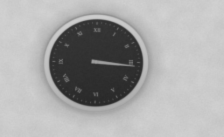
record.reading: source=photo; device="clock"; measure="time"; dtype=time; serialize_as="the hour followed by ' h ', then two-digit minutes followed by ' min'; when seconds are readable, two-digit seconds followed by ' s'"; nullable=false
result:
3 h 16 min
